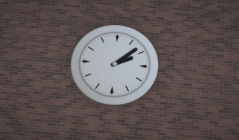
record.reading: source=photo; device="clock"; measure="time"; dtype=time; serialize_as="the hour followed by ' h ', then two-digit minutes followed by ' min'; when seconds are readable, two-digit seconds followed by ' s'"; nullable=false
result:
2 h 08 min
